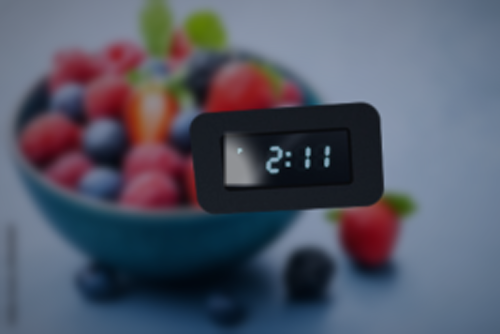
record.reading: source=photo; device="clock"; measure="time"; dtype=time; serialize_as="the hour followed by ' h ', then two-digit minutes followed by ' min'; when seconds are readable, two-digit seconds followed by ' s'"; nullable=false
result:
2 h 11 min
